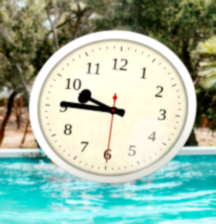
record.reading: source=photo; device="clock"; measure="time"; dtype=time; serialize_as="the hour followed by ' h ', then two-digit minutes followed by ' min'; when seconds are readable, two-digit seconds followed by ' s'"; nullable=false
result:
9 h 45 min 30 s
